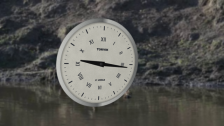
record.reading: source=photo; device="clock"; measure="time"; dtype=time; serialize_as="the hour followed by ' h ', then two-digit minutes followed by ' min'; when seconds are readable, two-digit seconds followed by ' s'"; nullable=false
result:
9 h 16 min
